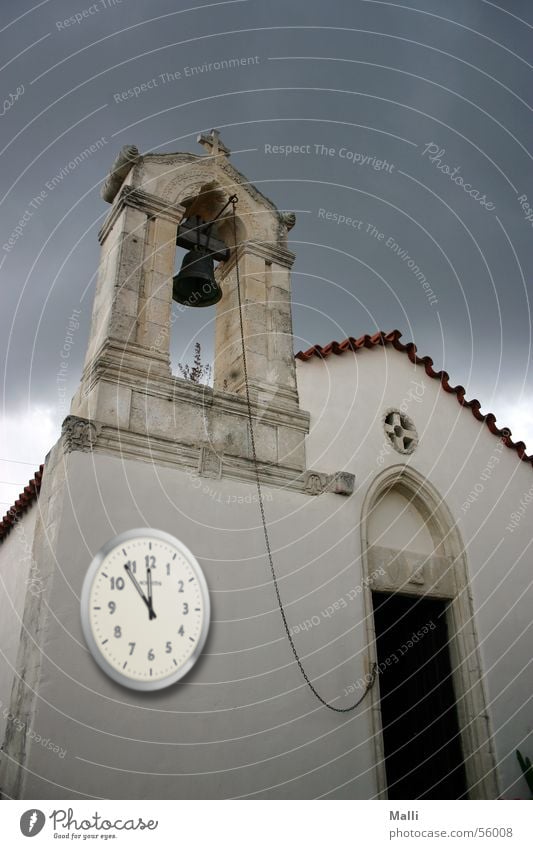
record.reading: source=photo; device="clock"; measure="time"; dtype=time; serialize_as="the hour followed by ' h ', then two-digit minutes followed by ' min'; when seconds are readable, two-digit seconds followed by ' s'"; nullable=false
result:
11 h 54 min
